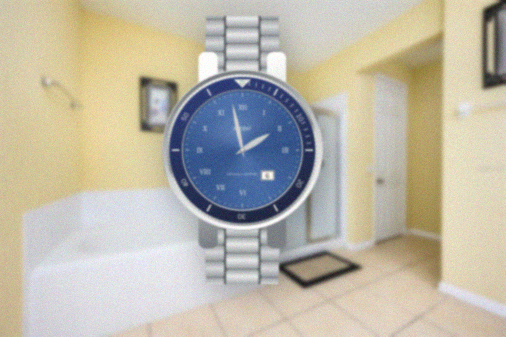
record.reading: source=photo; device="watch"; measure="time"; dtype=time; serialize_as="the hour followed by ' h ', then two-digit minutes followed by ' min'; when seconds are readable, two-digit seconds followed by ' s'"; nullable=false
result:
1 h 58 min
